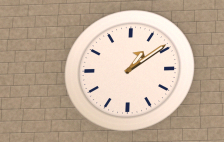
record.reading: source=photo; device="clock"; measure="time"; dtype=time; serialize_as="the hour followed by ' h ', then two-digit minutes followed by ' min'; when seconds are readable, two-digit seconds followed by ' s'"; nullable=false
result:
1 h 09 min
